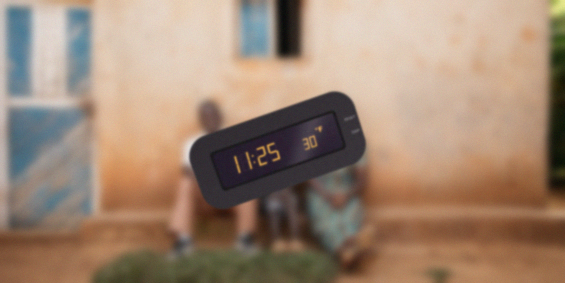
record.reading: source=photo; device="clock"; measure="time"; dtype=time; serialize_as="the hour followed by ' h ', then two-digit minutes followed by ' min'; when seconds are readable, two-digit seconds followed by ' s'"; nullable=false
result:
11 h 25 min
